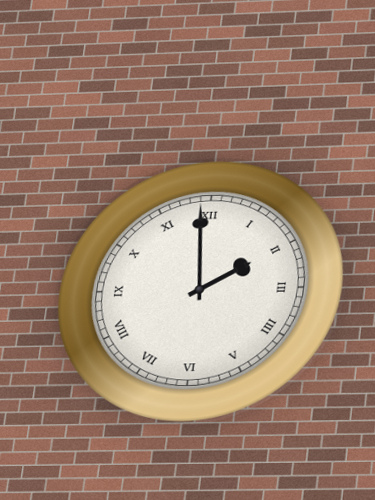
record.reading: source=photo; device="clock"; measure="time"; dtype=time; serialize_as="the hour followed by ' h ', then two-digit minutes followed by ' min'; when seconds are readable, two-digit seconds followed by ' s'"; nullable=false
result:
1 h 59 min
